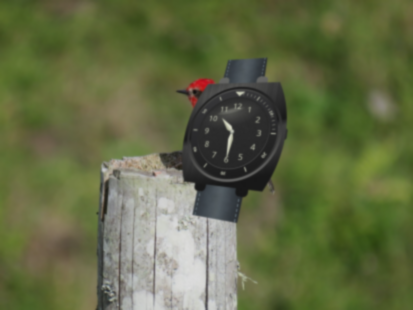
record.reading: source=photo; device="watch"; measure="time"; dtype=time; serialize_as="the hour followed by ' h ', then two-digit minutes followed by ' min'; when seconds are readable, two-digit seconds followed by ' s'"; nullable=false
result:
10 h 30 min
